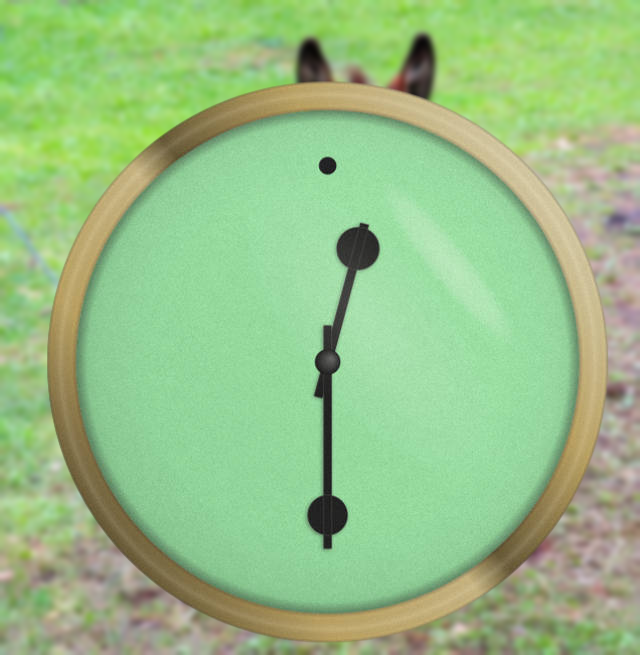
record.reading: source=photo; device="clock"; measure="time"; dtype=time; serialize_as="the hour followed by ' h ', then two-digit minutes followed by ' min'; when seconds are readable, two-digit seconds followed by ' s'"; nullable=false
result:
12 h 30 min
